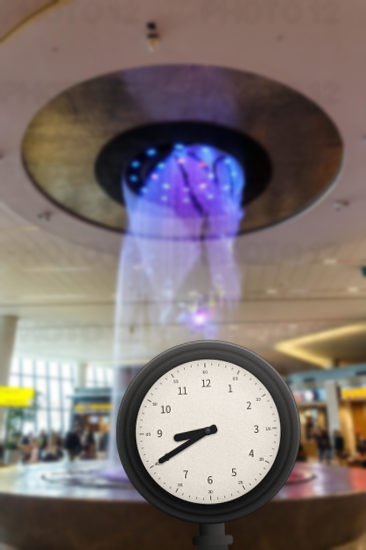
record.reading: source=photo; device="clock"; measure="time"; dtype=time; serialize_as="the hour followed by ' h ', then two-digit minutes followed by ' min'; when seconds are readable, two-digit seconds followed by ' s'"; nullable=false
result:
8 h 40 min
